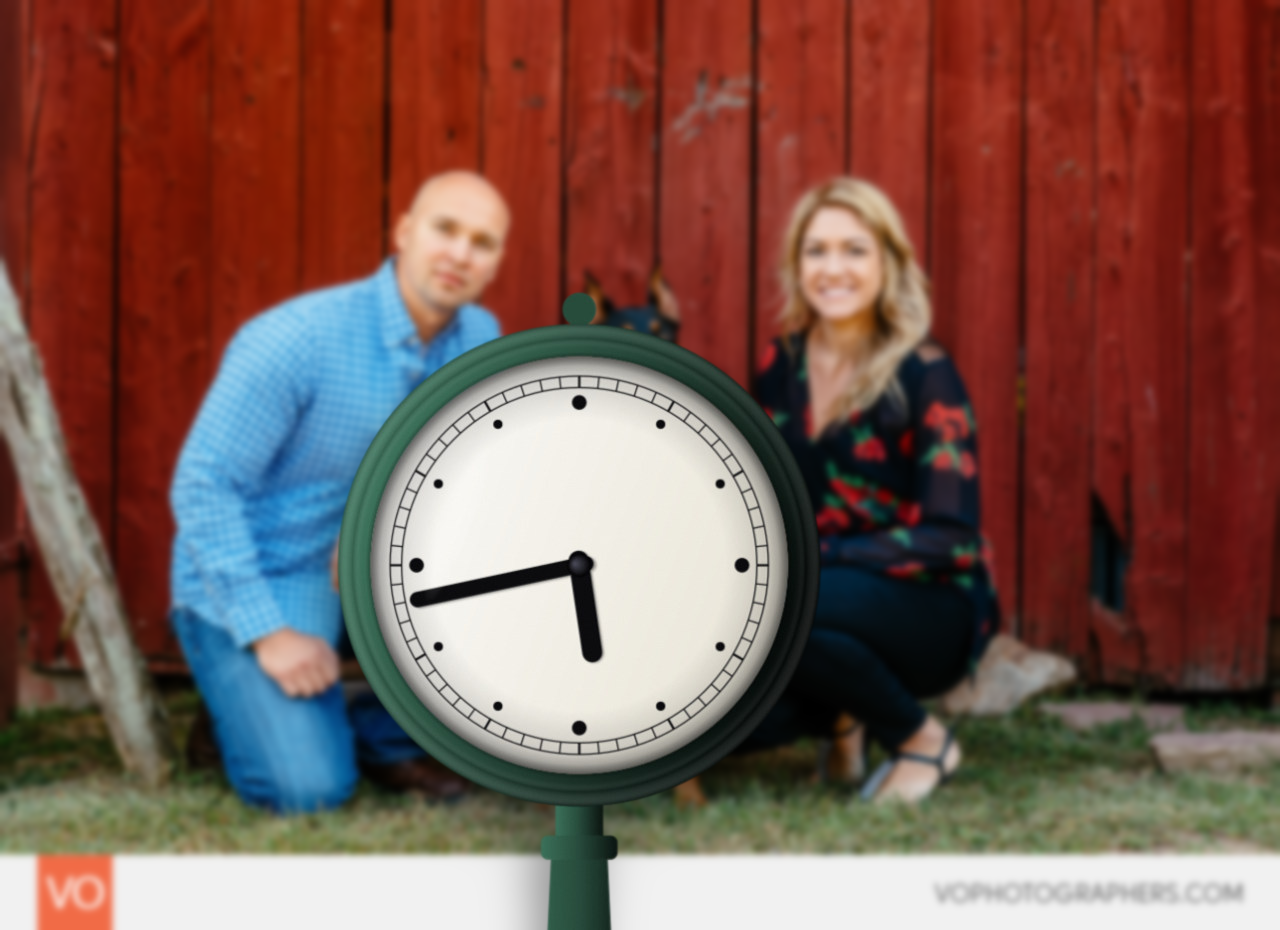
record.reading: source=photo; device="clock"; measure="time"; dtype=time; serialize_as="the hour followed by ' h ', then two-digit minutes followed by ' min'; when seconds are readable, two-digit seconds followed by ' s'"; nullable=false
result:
5 h 43 min
